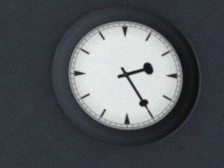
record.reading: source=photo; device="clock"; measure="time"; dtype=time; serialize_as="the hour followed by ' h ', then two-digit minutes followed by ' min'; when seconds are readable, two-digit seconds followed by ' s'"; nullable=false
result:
2 h 25 min
